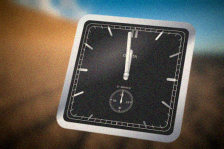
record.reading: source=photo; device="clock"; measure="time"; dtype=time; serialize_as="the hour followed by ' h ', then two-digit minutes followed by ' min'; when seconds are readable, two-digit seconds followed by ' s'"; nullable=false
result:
11 h 59 min
